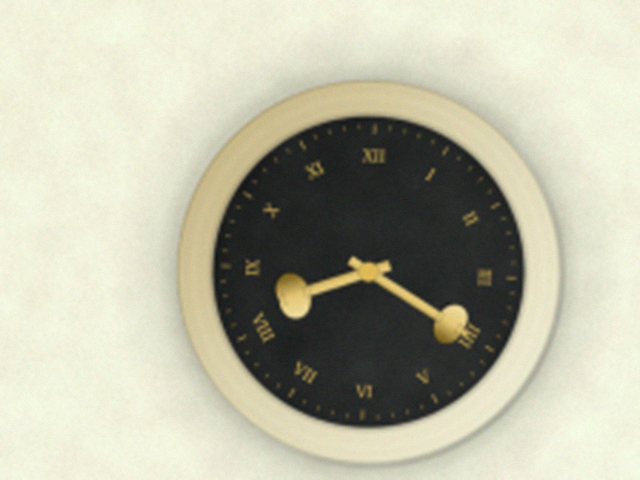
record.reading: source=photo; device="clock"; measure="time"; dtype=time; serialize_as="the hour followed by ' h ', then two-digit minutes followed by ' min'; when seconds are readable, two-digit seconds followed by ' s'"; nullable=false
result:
8 h 20 min
